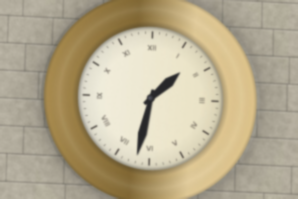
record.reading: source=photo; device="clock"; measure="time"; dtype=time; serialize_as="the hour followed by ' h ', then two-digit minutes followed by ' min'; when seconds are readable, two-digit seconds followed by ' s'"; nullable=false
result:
1 h 32 min
